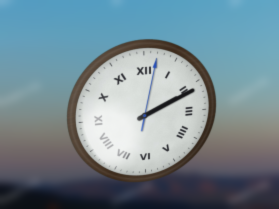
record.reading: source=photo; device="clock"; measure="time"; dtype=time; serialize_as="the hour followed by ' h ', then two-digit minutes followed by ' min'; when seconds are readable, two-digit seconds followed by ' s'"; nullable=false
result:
2 h 11 min 02 s
